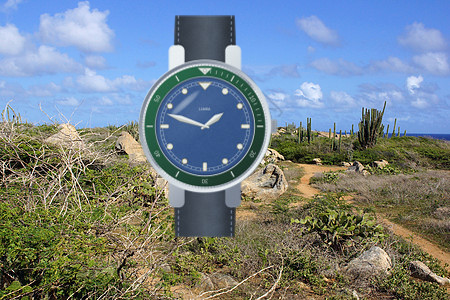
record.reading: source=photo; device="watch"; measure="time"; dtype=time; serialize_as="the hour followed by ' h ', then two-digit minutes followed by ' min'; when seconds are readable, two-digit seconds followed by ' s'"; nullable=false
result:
1 h 48 min
